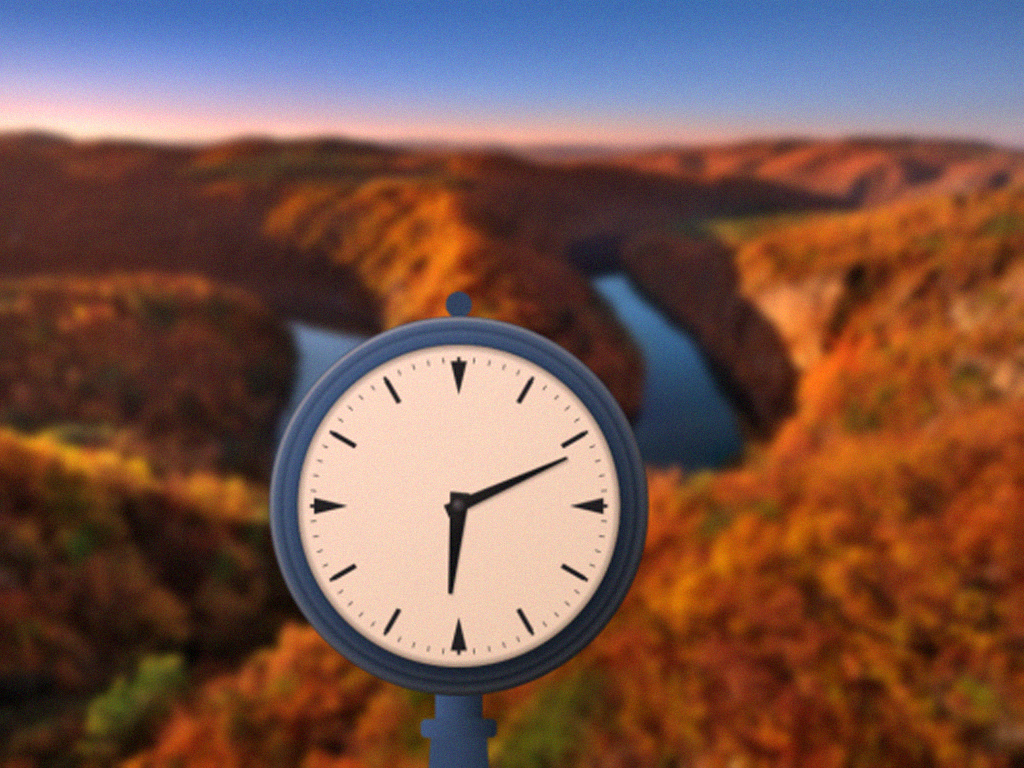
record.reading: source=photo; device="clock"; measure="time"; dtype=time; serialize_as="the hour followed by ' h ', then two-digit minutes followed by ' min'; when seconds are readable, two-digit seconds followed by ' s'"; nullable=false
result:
6 h 11 min
